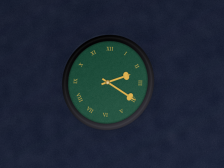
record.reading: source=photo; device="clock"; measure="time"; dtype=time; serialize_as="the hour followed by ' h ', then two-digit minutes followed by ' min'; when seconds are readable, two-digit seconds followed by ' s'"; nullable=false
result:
2 h 20 min
